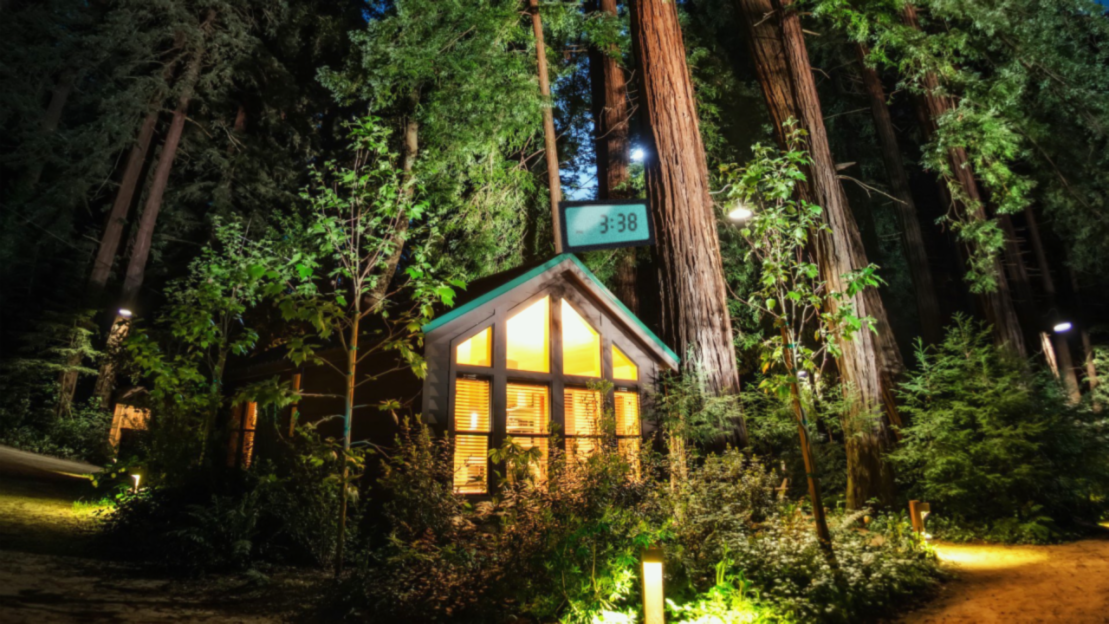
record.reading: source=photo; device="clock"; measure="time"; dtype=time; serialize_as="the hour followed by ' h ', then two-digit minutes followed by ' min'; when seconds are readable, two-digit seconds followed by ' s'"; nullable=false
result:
3 h 38 min
